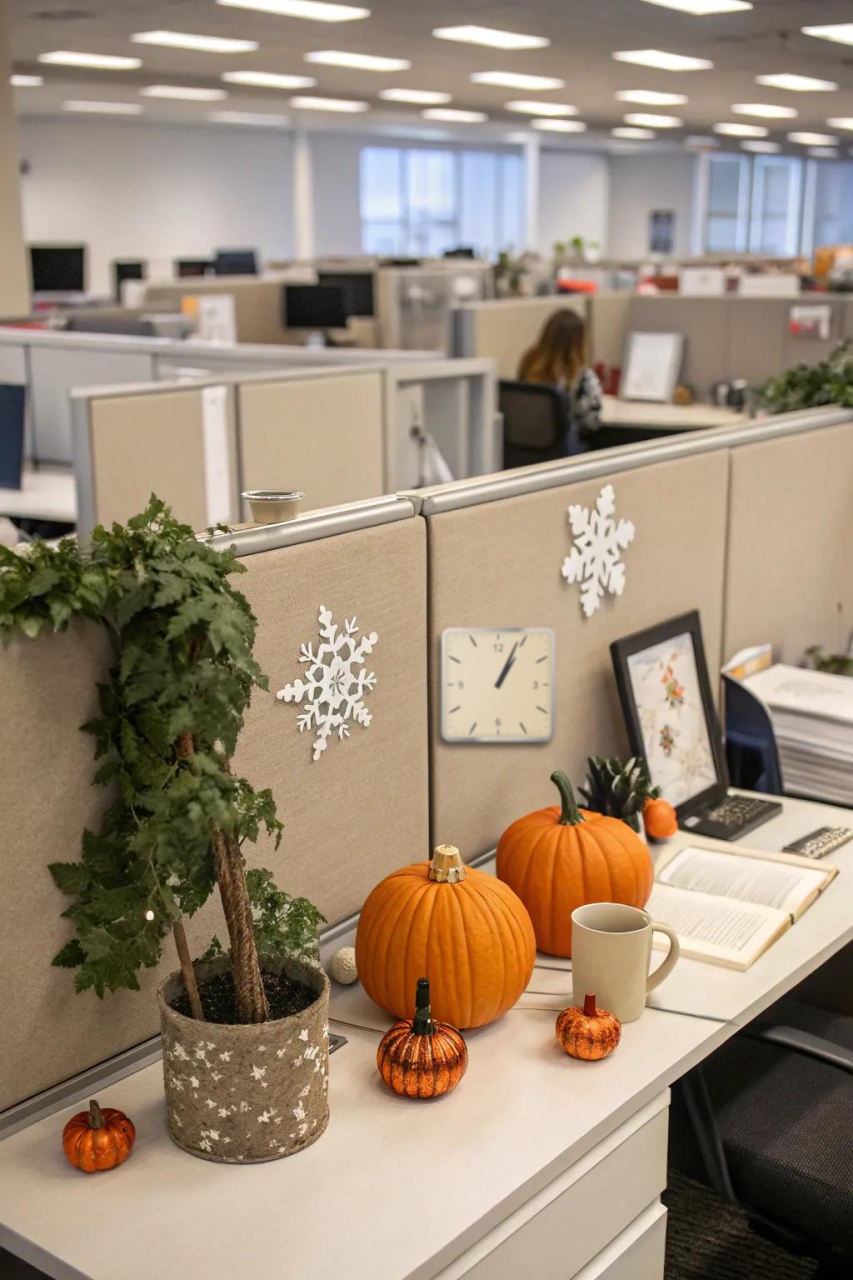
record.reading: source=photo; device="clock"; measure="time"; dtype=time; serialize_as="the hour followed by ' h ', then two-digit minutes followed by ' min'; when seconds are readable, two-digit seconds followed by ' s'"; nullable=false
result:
1 h 04 min
